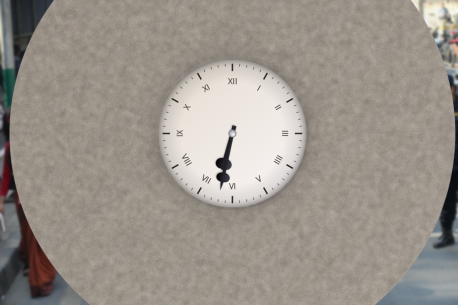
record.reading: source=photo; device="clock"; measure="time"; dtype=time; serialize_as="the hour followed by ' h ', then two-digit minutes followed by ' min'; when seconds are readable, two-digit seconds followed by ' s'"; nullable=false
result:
6 h 32 min
